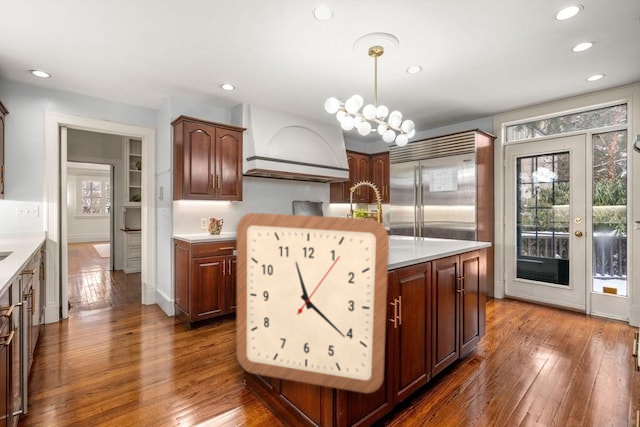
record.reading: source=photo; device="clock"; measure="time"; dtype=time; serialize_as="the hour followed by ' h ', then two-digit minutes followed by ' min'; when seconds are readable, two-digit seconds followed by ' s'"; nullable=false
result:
11 h 21 min 06 s
